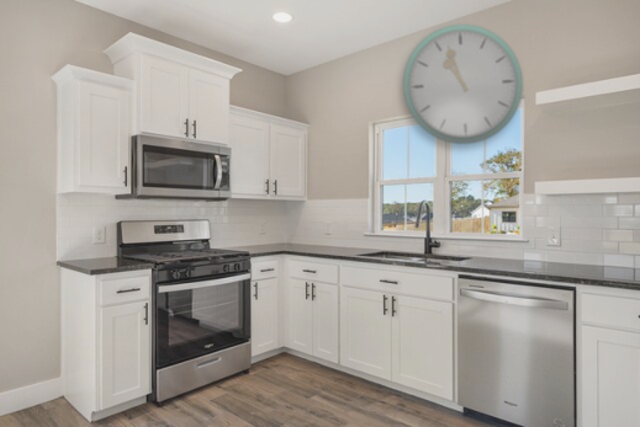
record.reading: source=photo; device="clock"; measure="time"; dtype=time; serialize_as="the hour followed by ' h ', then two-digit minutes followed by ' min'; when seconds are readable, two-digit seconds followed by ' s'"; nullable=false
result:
10 h 57 min
